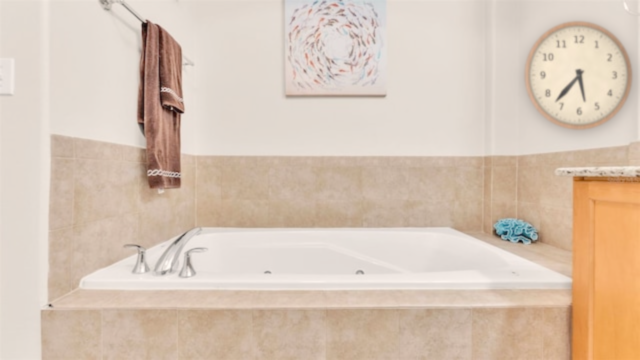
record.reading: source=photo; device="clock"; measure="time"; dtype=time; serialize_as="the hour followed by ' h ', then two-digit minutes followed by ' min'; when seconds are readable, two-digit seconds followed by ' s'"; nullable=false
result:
5 h 37 min
